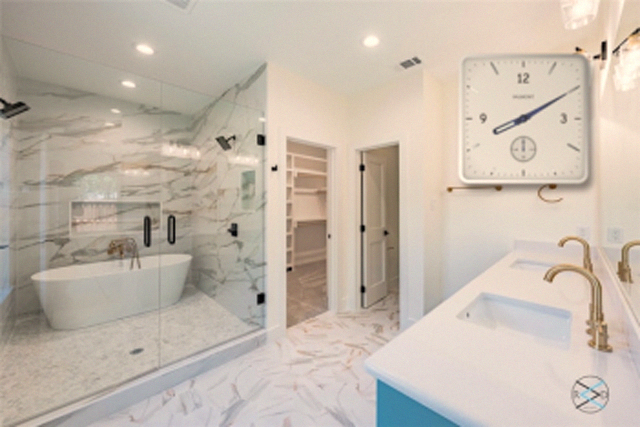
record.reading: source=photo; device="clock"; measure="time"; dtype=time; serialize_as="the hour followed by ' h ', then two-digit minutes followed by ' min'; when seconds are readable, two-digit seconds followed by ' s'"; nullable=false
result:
8 h 10 min
